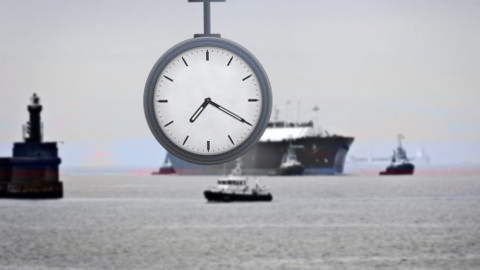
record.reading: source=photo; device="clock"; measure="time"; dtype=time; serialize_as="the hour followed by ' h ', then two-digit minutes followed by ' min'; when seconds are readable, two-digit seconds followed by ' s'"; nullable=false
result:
7 h 20 min
